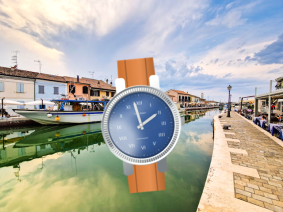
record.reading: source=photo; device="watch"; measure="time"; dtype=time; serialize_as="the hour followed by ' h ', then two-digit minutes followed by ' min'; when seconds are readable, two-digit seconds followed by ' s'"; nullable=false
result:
1 h 58 min
